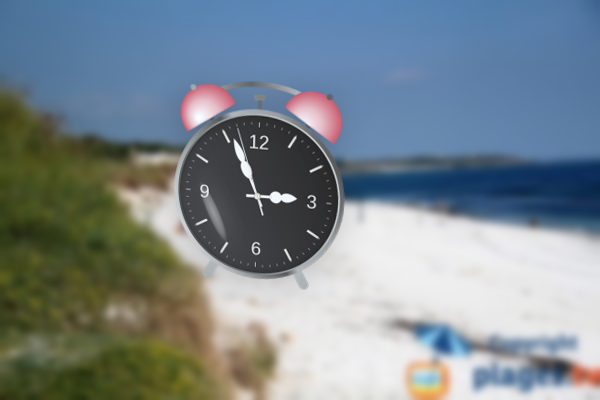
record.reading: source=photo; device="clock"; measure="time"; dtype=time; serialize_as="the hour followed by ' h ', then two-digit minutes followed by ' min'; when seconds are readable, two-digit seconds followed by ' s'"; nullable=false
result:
2 h 55 min 57 s
